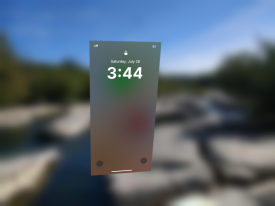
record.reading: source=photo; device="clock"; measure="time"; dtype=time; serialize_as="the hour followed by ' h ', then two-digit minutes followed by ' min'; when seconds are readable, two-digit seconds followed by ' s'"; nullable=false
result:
3 h 44 min
